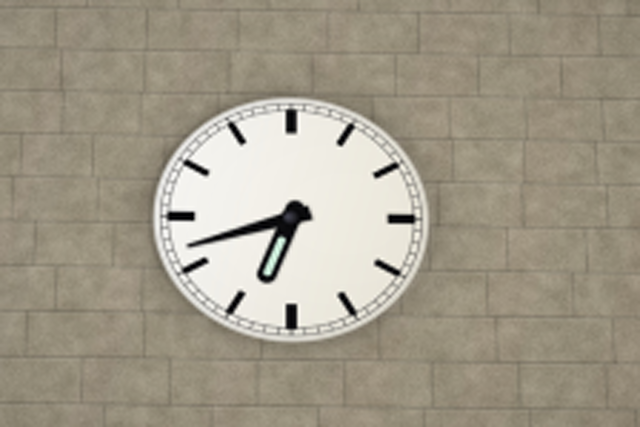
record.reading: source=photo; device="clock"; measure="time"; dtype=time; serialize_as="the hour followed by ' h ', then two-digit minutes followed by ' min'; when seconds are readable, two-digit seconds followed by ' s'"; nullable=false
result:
6 h 42 min
